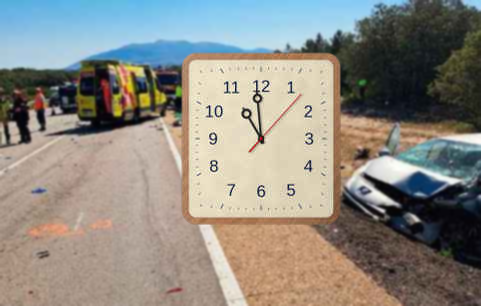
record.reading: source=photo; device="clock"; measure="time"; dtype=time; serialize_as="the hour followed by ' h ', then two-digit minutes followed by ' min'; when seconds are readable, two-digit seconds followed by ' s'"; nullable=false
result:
10 h 59 min 07 s
